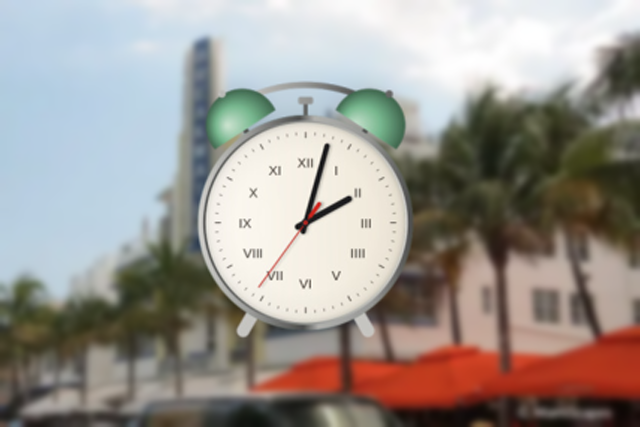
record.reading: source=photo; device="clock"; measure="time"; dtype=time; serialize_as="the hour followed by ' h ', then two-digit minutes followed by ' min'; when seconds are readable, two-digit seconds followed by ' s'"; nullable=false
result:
2 h 02 min 36 s
